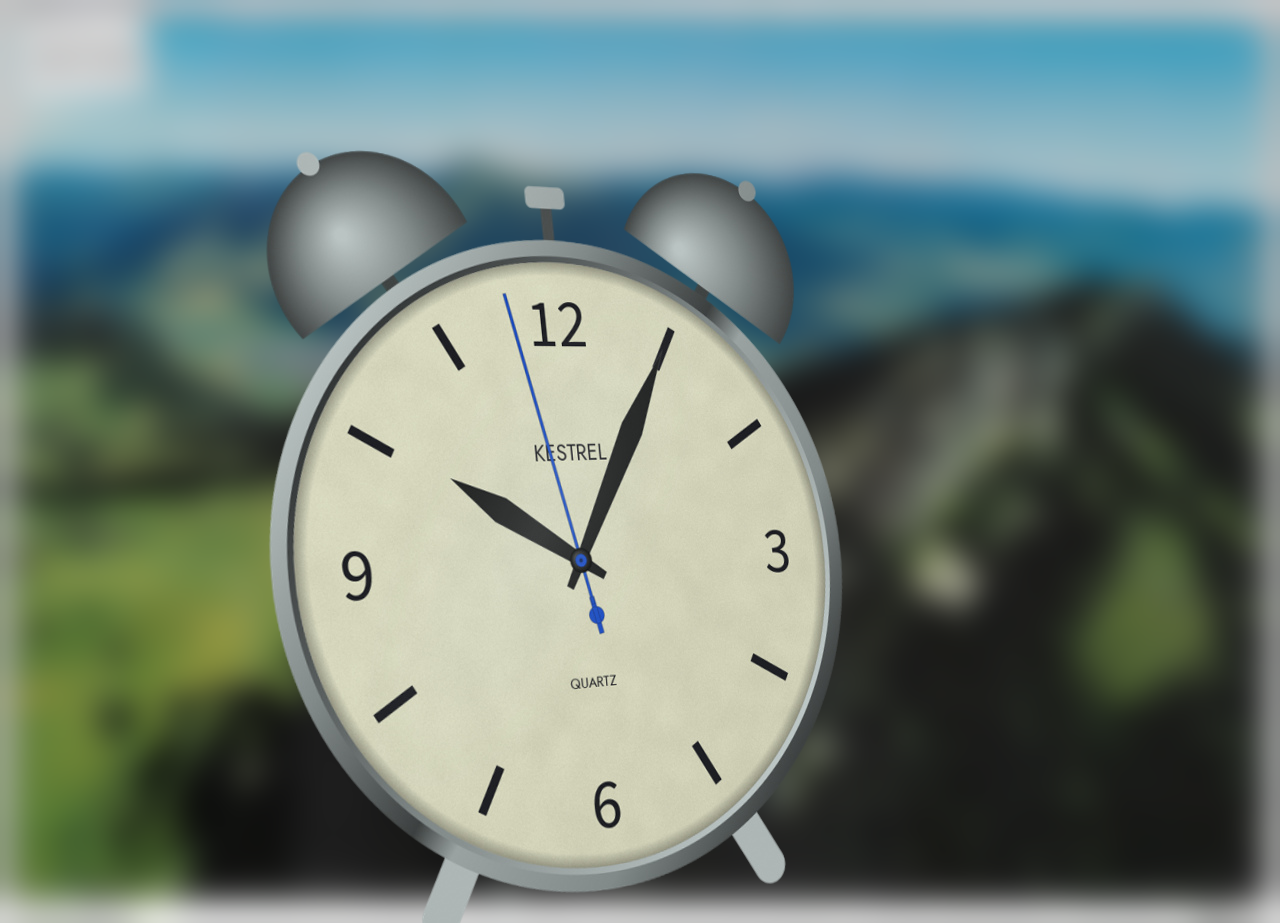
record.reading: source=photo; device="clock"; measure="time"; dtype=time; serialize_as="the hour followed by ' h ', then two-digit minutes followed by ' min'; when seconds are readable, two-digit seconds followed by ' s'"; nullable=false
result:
10 h 04 min 58 s
